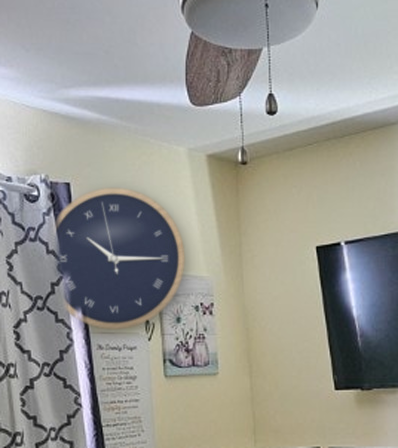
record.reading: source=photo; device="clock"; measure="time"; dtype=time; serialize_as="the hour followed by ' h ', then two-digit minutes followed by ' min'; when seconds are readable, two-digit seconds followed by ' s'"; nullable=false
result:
10 h 14 min 58 s
